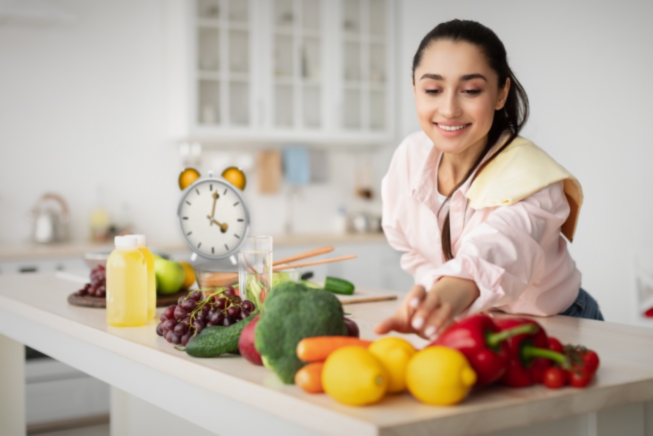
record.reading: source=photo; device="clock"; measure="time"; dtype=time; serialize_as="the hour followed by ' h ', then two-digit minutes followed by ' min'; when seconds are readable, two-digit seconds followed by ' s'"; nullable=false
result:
4 h 02 min
